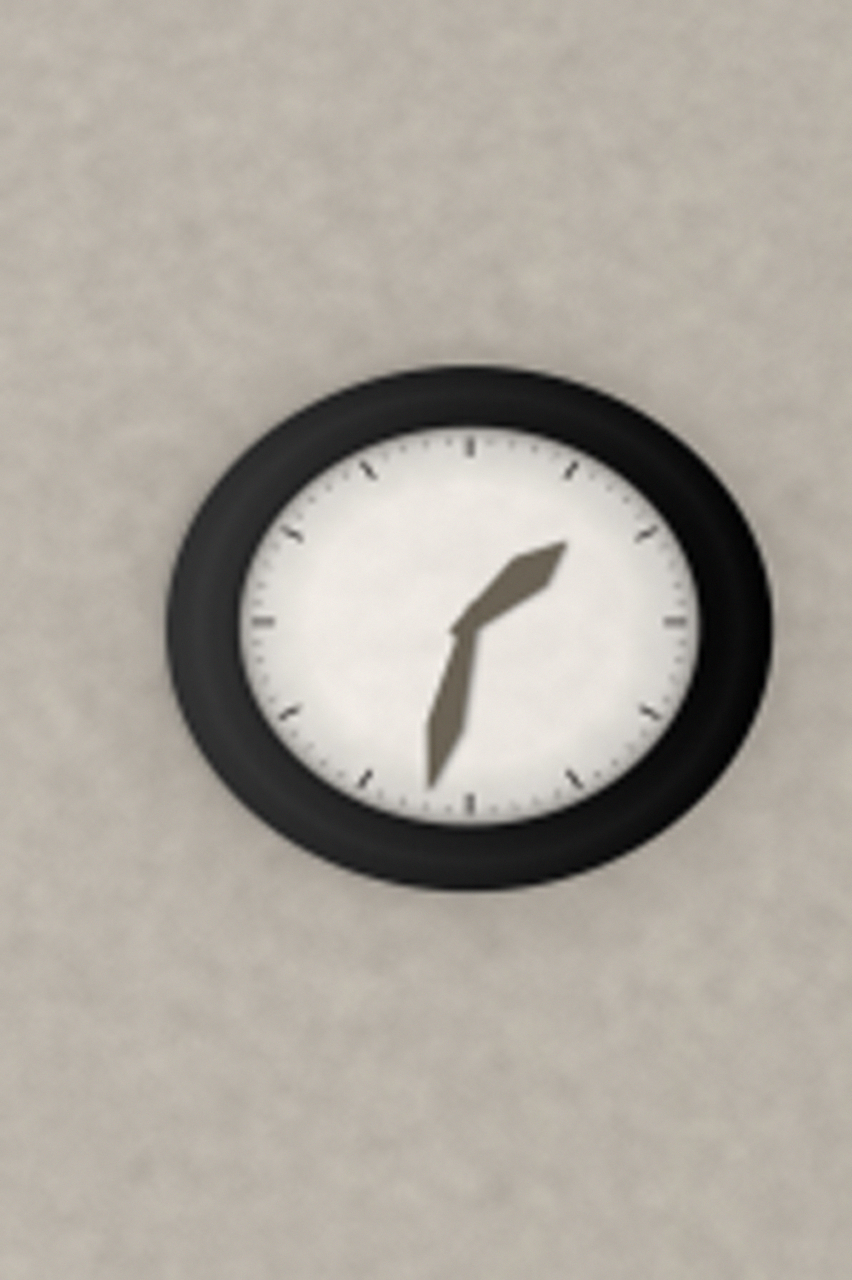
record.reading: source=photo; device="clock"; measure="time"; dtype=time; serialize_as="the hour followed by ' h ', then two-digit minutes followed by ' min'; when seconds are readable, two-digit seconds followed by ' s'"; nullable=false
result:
1 h 32 min
